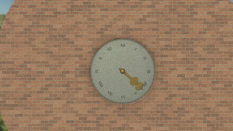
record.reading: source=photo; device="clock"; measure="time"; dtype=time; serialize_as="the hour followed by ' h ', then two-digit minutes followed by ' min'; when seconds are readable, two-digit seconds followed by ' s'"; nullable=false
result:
4 h 22 min
